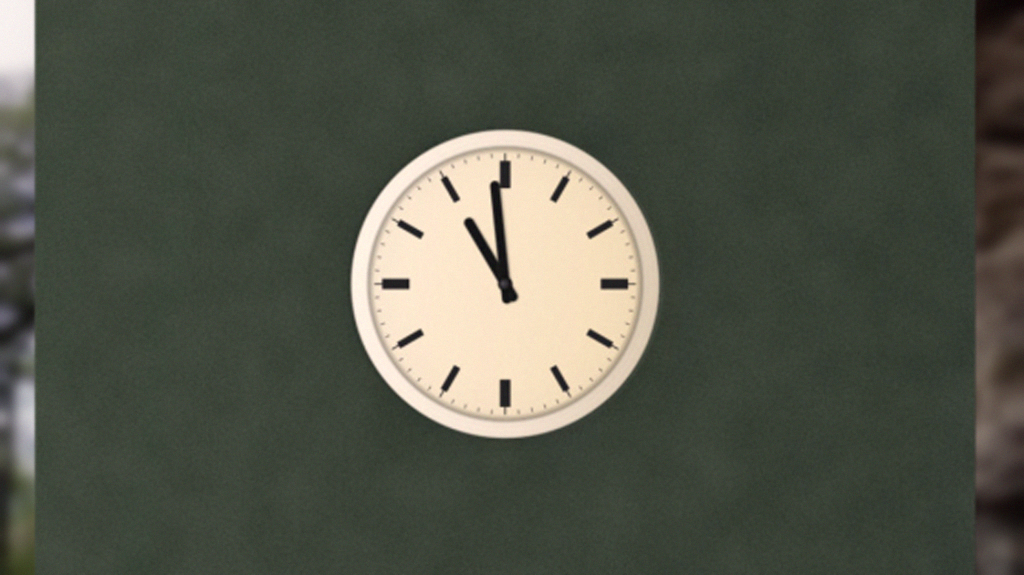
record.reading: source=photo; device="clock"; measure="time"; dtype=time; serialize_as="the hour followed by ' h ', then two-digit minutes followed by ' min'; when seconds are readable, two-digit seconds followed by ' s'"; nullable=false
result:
10 h 59 min
